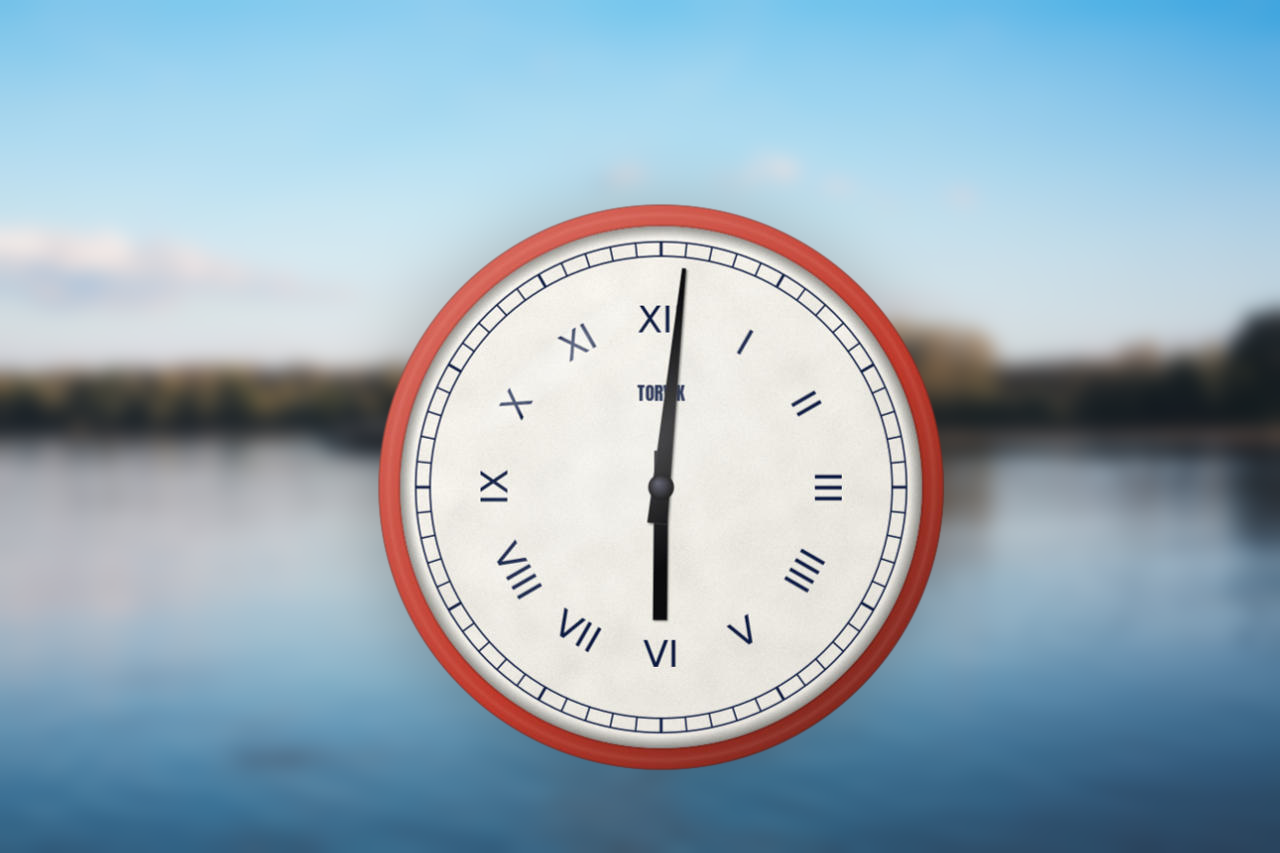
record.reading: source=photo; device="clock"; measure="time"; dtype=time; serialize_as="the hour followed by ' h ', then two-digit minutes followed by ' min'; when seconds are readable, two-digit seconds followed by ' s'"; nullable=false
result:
6 h 01 min
